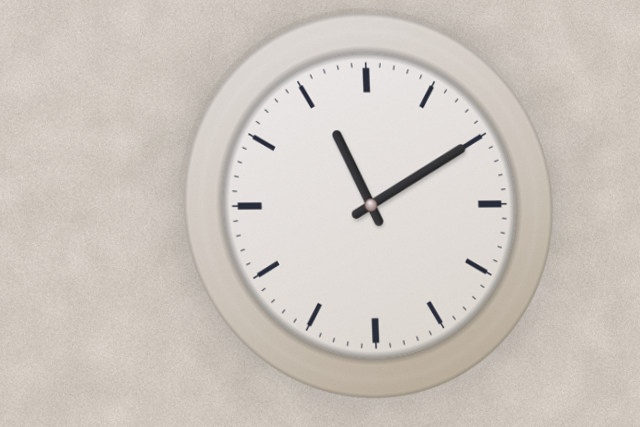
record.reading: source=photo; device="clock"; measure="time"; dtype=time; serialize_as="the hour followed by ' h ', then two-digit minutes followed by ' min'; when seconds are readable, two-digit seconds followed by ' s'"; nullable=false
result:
11 h 10 min
